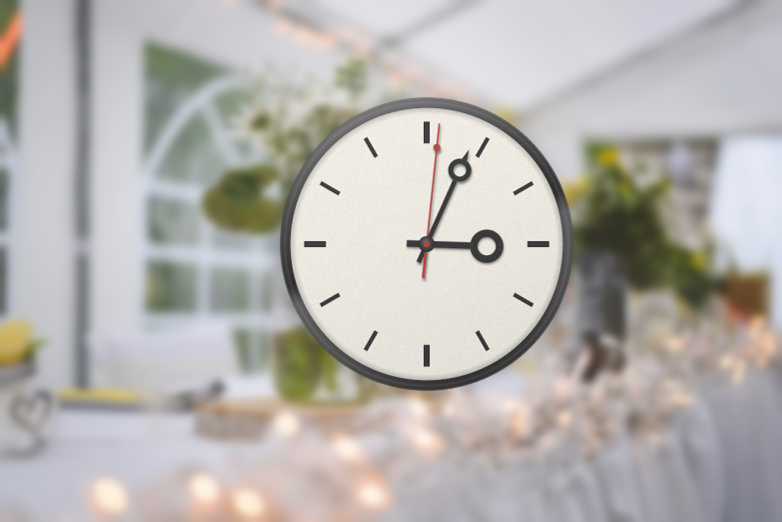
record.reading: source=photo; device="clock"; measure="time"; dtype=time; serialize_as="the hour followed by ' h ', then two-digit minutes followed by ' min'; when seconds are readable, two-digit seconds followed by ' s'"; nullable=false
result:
3 h 04 min 01 s
